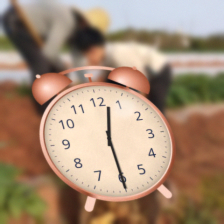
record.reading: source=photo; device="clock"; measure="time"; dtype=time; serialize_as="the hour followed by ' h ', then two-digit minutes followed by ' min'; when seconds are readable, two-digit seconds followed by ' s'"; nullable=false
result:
12 h 30 min
